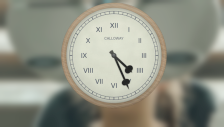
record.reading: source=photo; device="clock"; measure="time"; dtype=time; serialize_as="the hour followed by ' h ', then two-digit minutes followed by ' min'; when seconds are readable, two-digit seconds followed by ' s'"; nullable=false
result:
4 h 26 min
